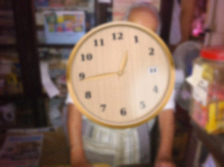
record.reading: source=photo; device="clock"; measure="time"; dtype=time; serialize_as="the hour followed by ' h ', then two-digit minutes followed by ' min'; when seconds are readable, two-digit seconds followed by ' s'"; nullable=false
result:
12 h 44 min
